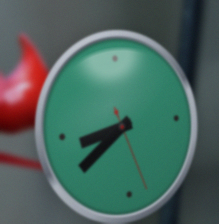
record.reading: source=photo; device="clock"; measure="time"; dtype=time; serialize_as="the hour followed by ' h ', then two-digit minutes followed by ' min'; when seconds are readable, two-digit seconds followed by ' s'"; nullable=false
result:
8 h 39 min 27 s
